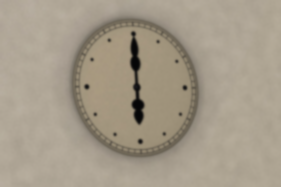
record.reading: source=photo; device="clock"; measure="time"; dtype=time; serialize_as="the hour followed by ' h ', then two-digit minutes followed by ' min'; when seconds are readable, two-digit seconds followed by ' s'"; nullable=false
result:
6 h 00 min
